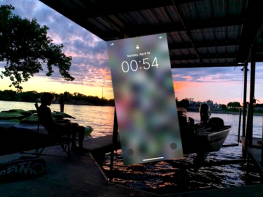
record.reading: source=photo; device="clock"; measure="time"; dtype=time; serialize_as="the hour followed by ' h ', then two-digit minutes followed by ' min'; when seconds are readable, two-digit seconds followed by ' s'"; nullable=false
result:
0 h 54 min
